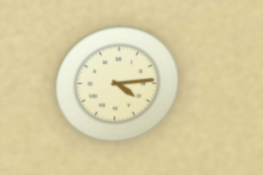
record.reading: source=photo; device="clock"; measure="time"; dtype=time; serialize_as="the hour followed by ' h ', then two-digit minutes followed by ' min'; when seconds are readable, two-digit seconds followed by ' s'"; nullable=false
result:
4 h 14 min
